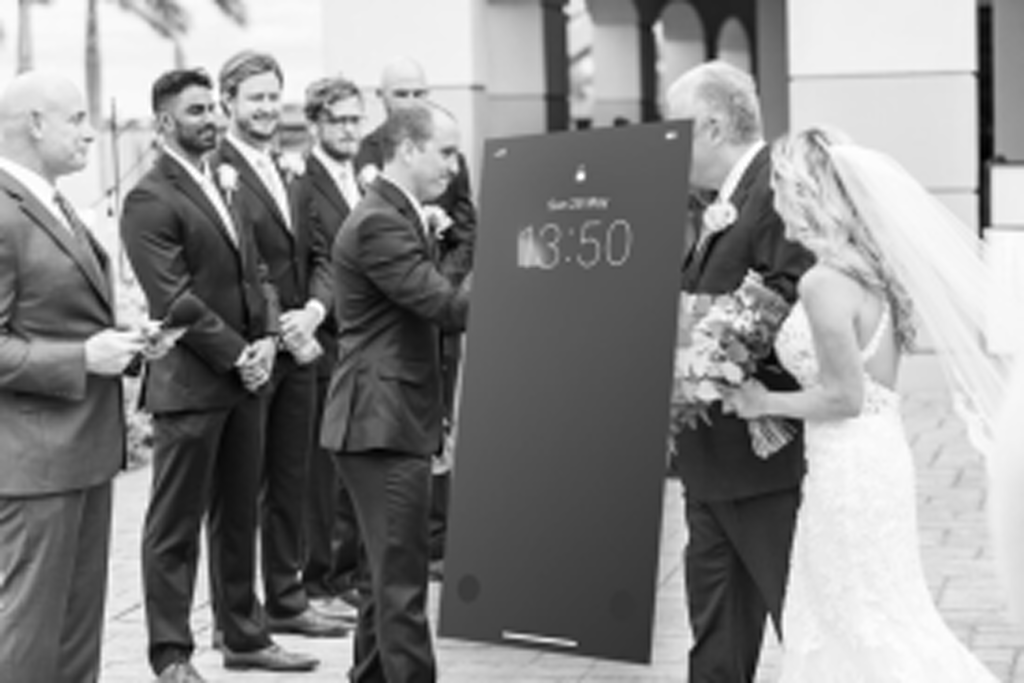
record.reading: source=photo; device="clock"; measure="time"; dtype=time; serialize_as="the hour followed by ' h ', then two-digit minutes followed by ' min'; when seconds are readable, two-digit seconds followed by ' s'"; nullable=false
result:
13 h 50 min
